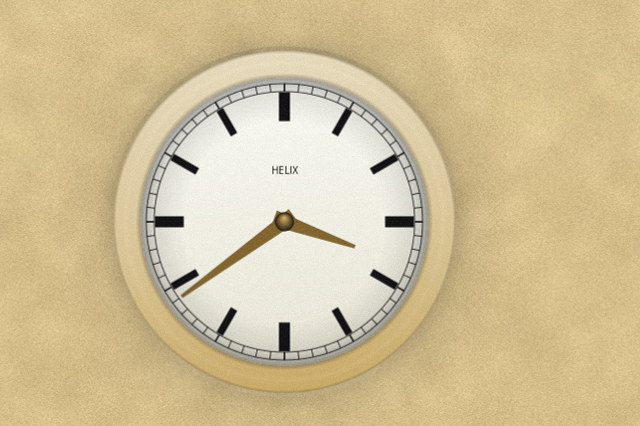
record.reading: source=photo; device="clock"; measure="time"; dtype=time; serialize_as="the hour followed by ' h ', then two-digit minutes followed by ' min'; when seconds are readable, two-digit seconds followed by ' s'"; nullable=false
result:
3 h 39 min
